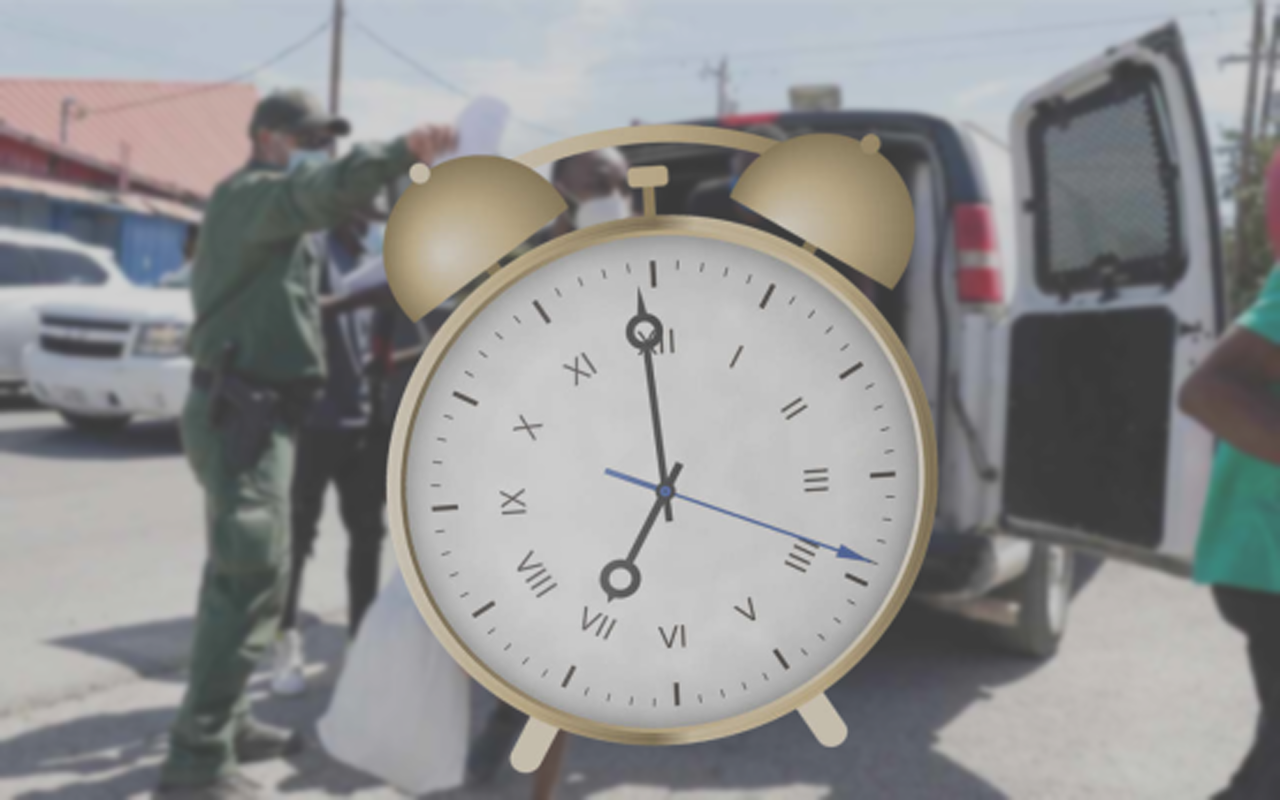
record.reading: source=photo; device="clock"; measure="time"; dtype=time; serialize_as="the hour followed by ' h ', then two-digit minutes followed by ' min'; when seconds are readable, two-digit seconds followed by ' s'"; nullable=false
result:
6 h 59 min 19 s
